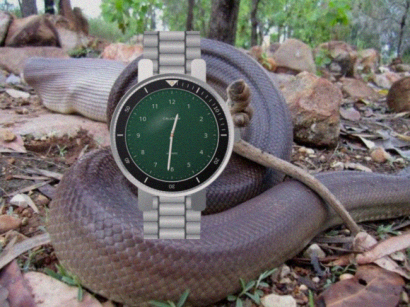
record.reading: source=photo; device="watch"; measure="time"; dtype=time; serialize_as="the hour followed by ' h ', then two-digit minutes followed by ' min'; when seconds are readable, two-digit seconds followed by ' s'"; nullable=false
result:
12 h 31 min
